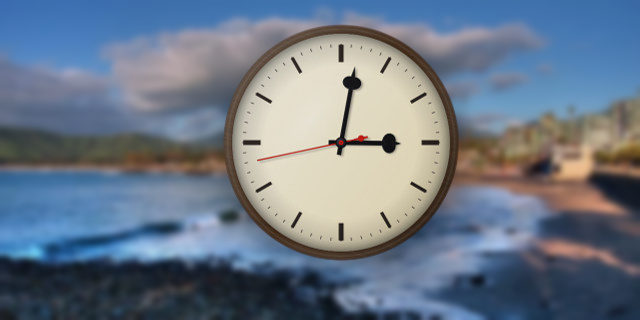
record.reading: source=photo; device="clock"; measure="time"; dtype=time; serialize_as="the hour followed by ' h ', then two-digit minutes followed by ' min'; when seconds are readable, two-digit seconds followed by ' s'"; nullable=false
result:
3 h 01 min 43 s
